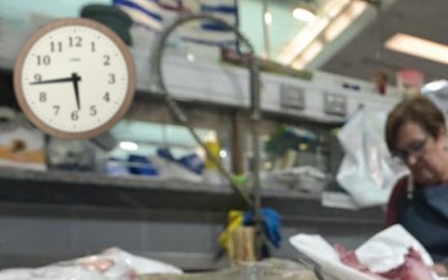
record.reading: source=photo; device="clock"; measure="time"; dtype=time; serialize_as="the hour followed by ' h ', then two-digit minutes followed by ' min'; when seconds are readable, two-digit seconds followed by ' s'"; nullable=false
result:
5 h 44 min
